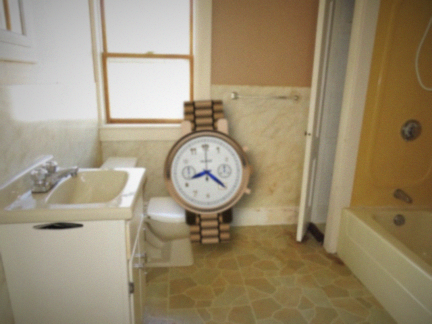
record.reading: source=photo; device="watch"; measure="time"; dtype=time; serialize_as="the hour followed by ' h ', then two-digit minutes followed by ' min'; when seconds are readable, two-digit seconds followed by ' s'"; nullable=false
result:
8 h 22 min
